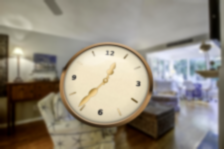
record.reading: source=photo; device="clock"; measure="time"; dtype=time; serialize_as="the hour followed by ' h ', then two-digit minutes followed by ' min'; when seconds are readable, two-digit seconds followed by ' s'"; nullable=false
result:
12 h 36 min
